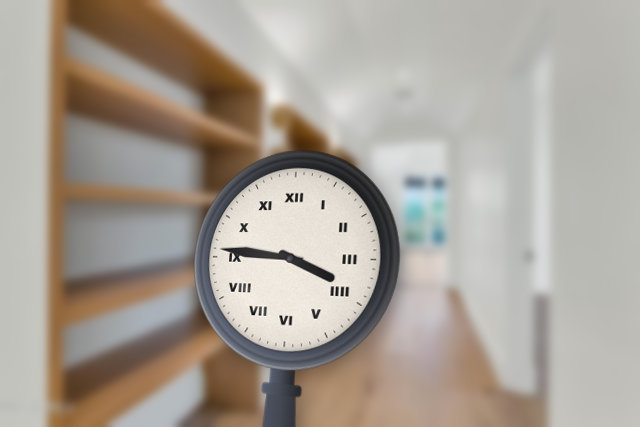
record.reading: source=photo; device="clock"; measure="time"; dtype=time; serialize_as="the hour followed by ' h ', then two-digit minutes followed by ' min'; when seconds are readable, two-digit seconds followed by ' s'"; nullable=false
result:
3 h 46 min
